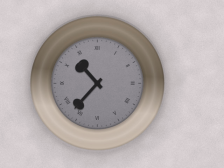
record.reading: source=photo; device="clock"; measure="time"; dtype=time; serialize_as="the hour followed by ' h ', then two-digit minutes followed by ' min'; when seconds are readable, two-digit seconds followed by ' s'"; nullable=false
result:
10 h 37 min
